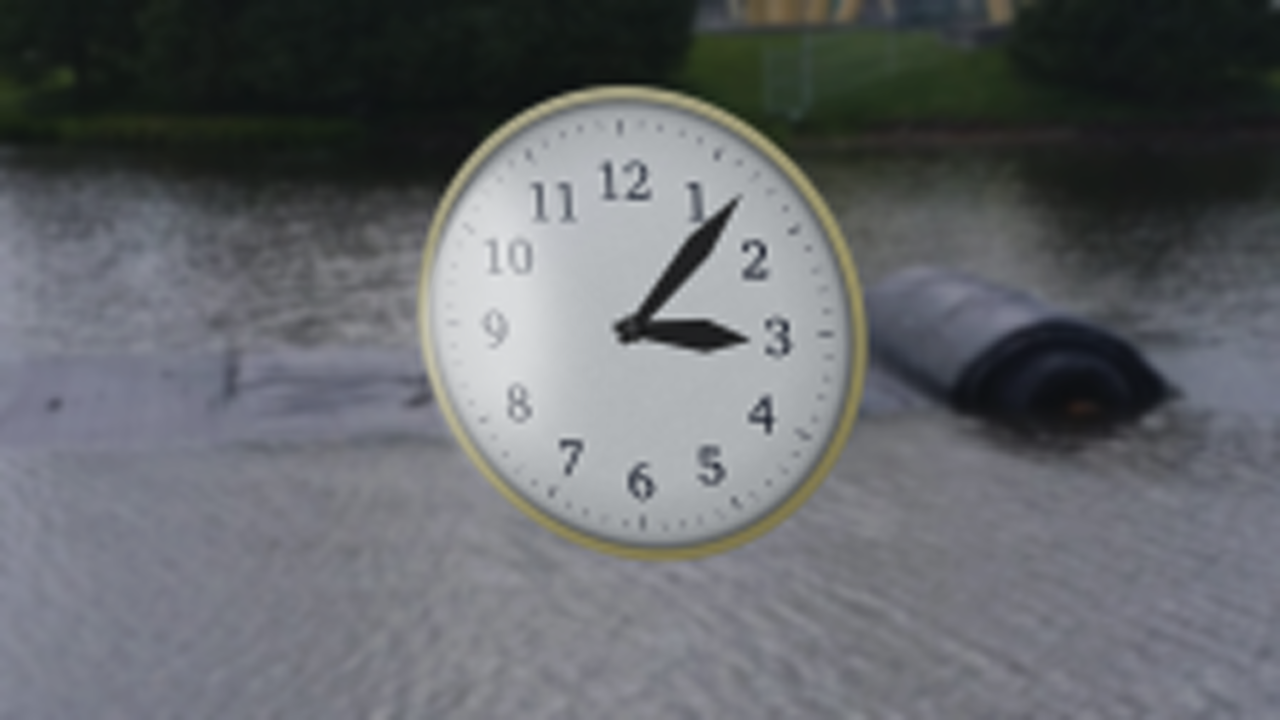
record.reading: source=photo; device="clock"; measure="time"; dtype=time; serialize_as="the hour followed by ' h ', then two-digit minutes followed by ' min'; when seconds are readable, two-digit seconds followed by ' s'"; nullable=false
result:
3 h 07 min
